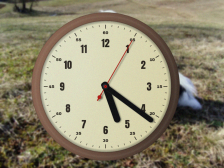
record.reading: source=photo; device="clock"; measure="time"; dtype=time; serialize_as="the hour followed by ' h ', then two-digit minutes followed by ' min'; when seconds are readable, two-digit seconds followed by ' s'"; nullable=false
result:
5 h 21 min 05 s
